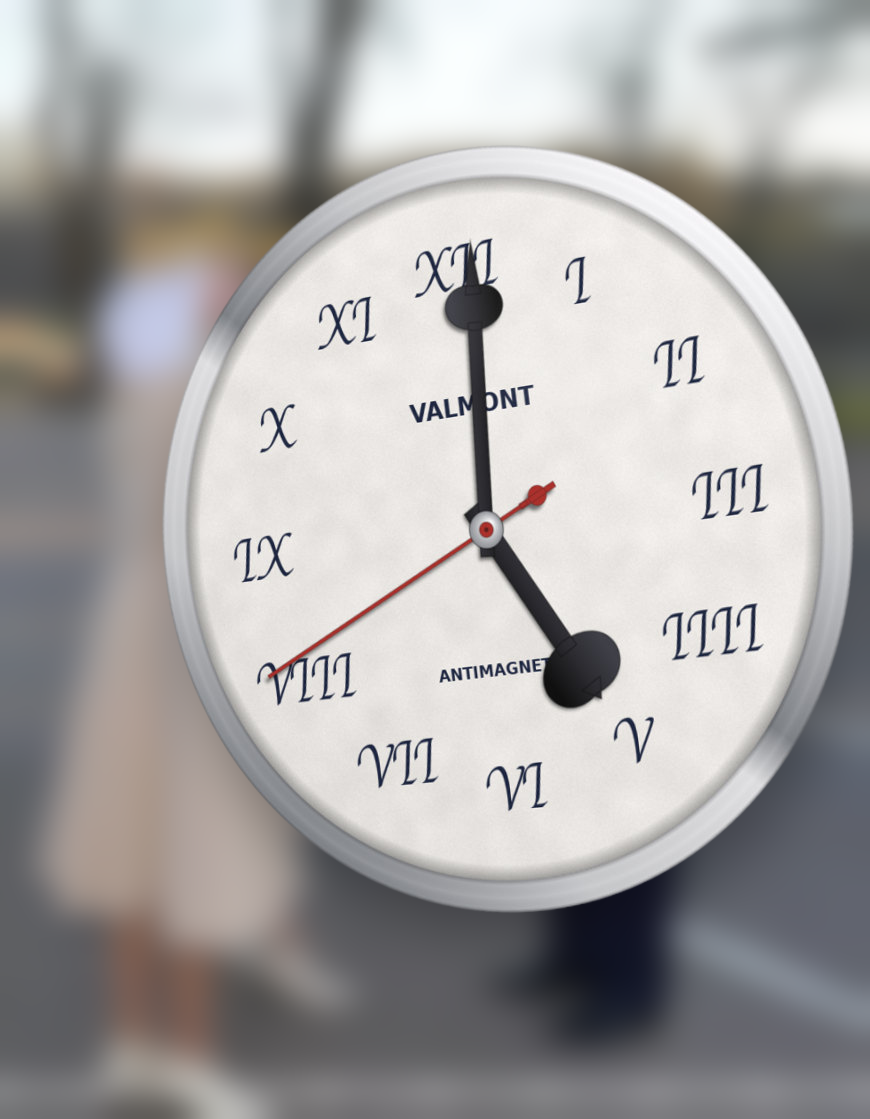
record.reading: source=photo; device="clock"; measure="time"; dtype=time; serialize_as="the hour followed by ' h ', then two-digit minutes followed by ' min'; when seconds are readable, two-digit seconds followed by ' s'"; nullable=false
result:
5 h 00 min 41 s
